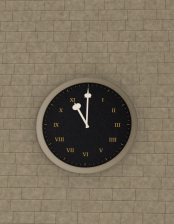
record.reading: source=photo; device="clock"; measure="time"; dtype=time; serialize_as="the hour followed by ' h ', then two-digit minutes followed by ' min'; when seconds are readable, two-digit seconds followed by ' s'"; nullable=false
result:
11 h 00 min
